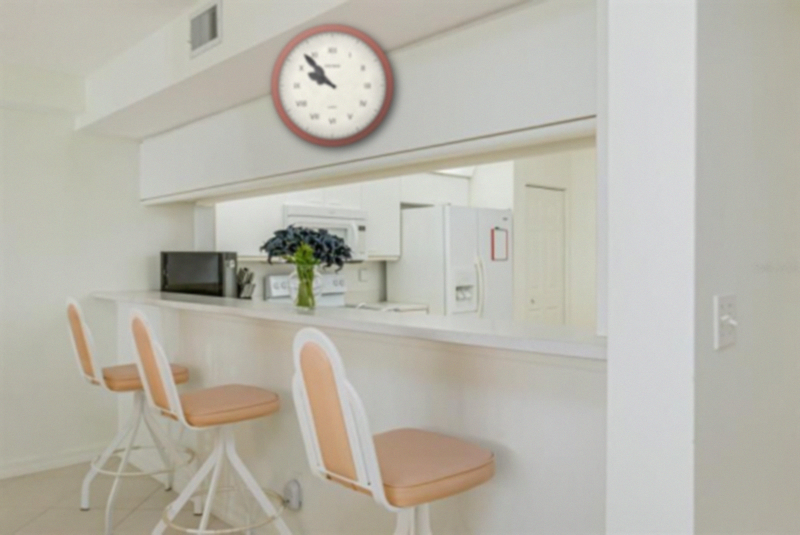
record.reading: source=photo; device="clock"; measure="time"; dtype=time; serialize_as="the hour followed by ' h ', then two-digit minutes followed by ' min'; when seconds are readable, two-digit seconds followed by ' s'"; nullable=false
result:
9 h 53 min
